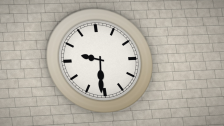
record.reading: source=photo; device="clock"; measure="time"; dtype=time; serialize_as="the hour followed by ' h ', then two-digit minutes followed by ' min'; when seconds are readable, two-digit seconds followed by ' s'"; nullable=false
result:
9 h 31 min
